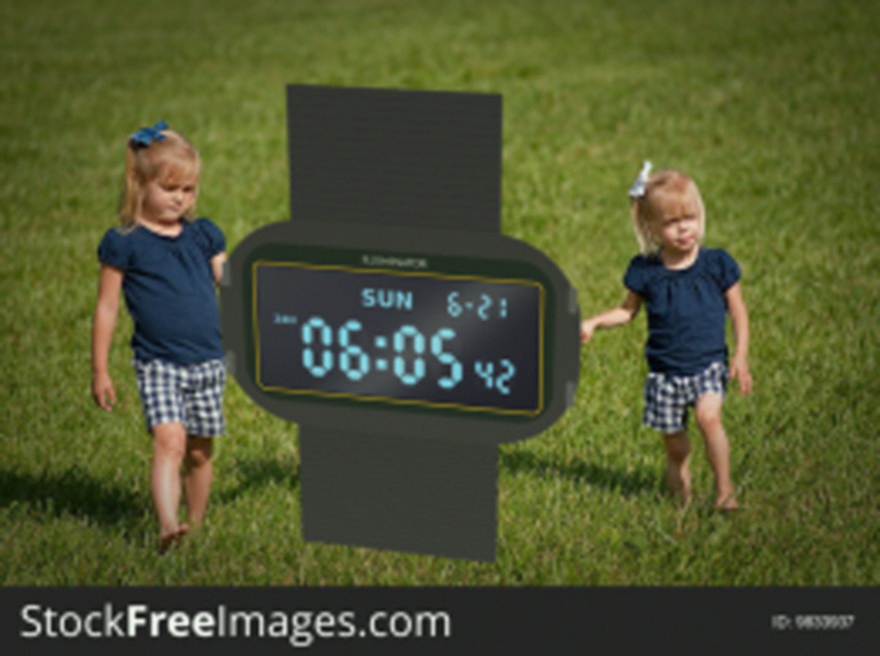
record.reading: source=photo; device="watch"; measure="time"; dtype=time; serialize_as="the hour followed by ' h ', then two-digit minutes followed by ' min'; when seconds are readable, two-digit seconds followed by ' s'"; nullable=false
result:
6 h 05 min 42 s
